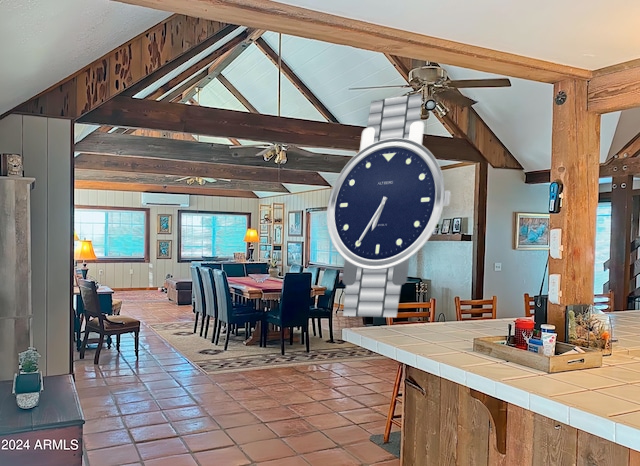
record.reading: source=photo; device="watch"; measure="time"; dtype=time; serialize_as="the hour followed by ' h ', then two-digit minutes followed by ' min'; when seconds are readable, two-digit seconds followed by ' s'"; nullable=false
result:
6 h 35 min
